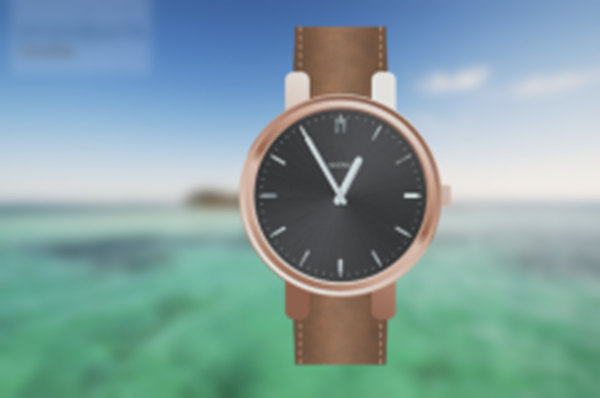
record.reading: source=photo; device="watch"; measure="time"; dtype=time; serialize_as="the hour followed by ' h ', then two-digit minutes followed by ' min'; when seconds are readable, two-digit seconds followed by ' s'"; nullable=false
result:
12 h 55 min
